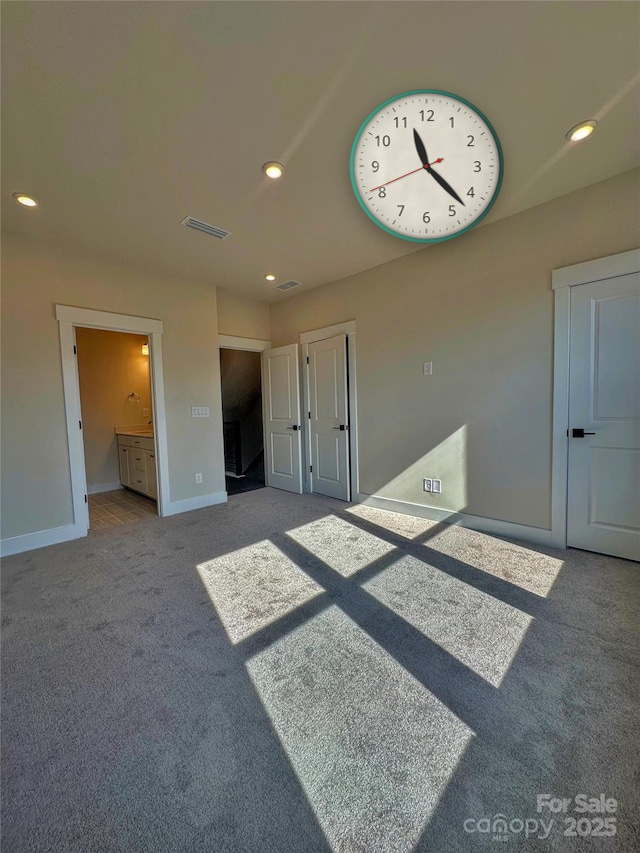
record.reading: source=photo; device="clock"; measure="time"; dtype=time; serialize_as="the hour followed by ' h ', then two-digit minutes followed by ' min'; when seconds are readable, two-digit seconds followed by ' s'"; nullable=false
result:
11 h 22 min 41 s
